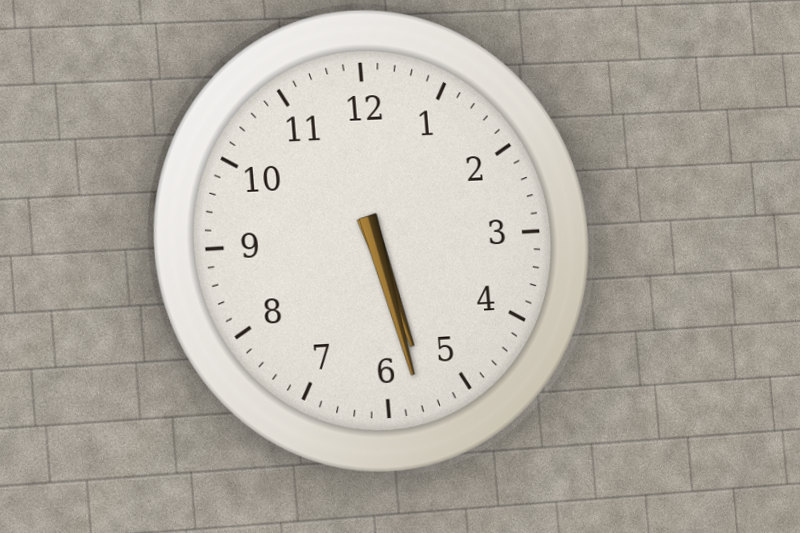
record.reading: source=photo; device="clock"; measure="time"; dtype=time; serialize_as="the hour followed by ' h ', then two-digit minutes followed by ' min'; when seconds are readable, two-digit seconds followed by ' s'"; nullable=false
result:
5 h 28 min
